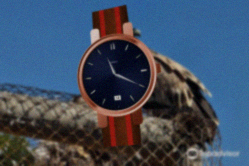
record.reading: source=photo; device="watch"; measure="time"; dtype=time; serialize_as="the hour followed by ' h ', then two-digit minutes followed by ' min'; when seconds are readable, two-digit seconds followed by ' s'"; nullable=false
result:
11 h 20 min
